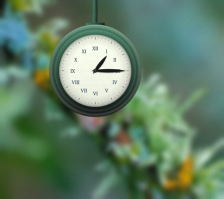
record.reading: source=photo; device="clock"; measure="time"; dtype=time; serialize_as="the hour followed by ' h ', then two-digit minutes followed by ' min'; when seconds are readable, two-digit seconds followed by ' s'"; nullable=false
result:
1 h 15 min
